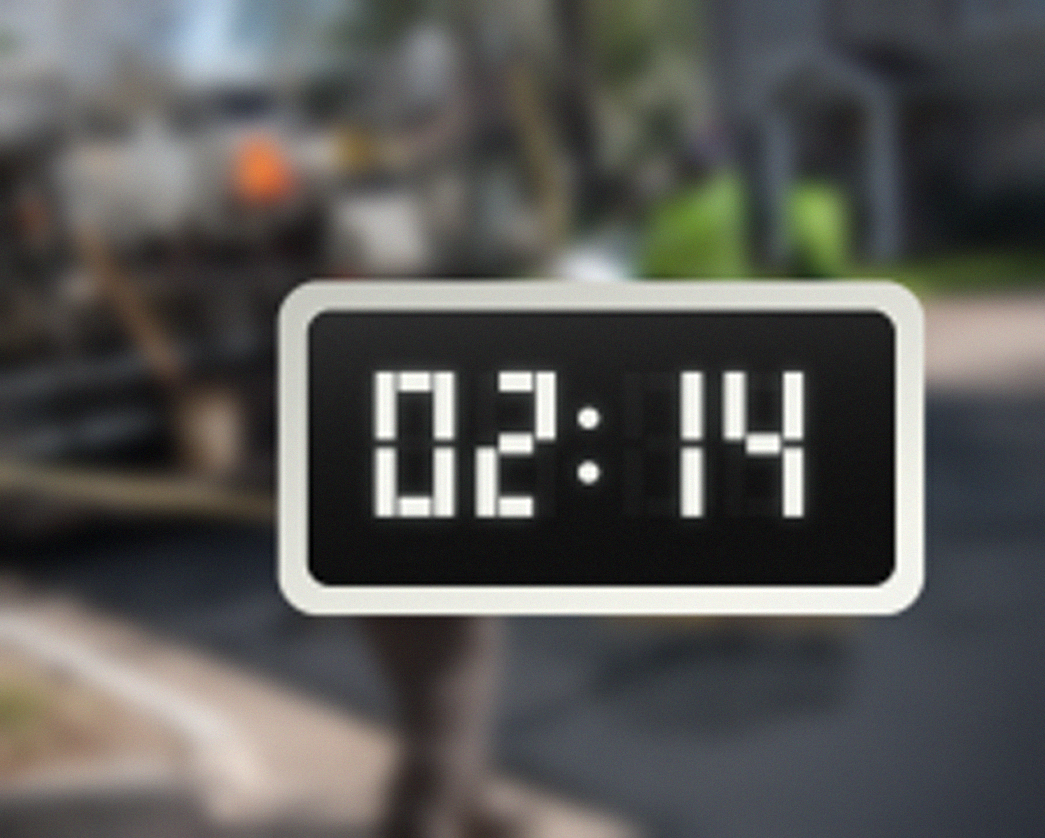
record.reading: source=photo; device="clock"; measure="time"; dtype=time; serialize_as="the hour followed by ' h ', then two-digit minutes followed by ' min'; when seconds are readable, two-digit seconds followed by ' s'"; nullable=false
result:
2 h 14 min
